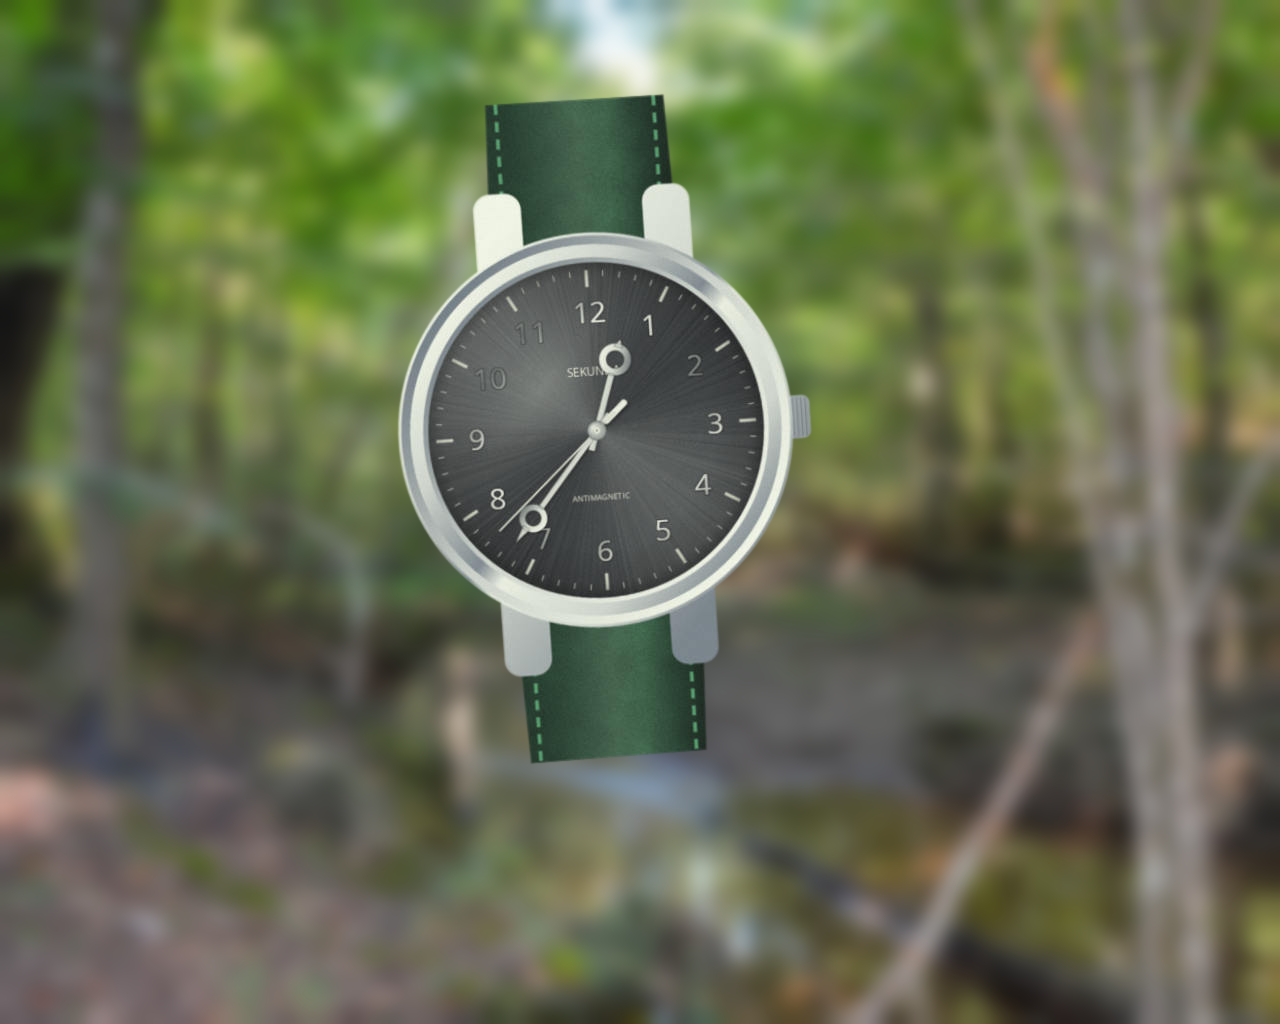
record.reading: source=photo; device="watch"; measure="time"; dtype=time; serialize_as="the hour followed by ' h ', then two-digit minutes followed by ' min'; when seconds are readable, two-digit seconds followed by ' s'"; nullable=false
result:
12 h 36 min 38 s
